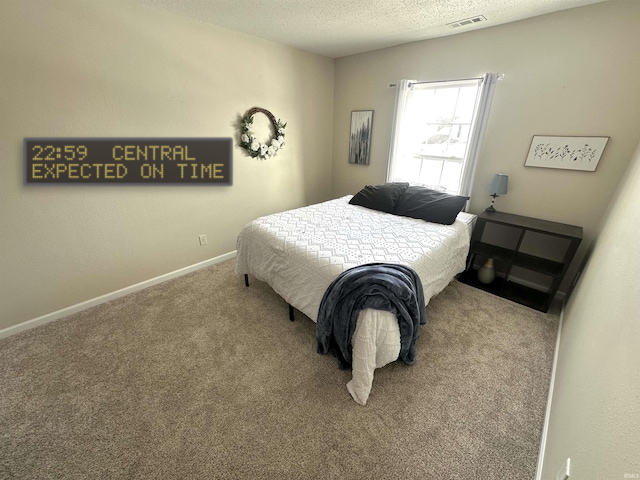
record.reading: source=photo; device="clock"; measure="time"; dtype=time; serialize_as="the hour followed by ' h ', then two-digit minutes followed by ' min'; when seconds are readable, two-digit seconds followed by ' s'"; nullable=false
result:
22 h 59 min
